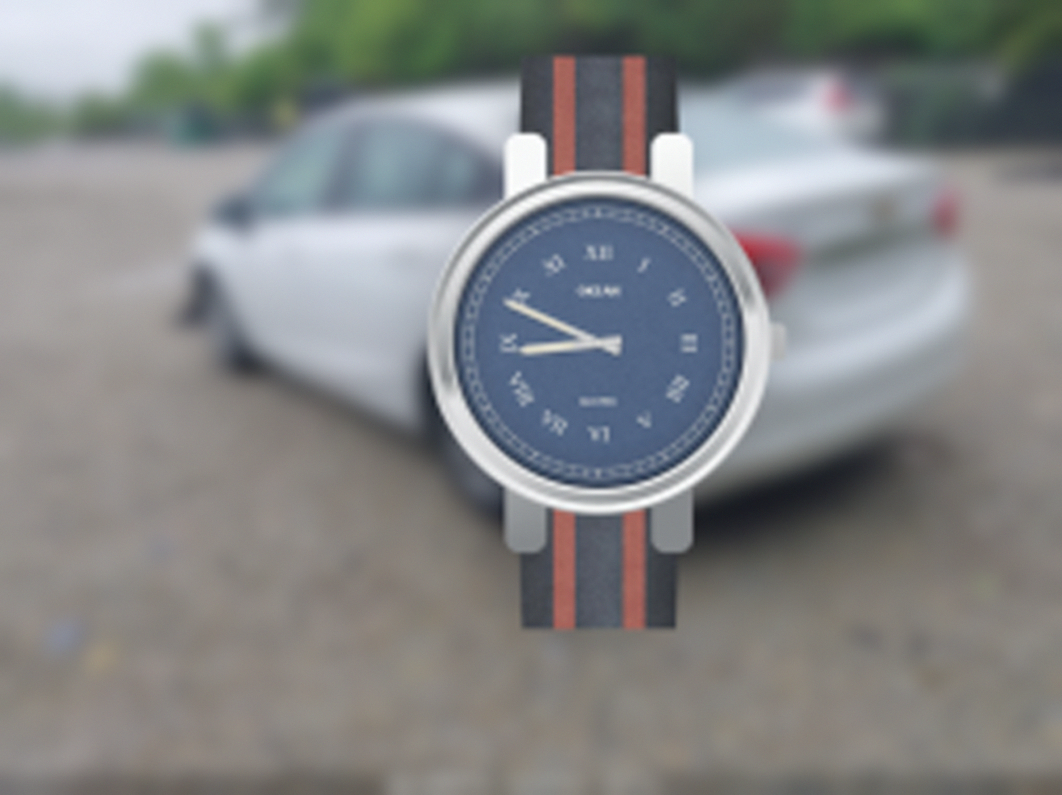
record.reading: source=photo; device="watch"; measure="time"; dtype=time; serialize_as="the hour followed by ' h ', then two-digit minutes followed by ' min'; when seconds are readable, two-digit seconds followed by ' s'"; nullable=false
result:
8 h 49 min
